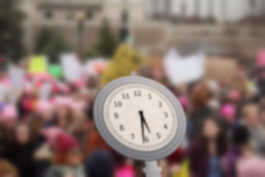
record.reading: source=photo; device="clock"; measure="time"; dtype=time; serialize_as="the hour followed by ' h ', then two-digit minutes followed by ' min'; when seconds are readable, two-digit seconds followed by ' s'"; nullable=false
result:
5 h 31 min
